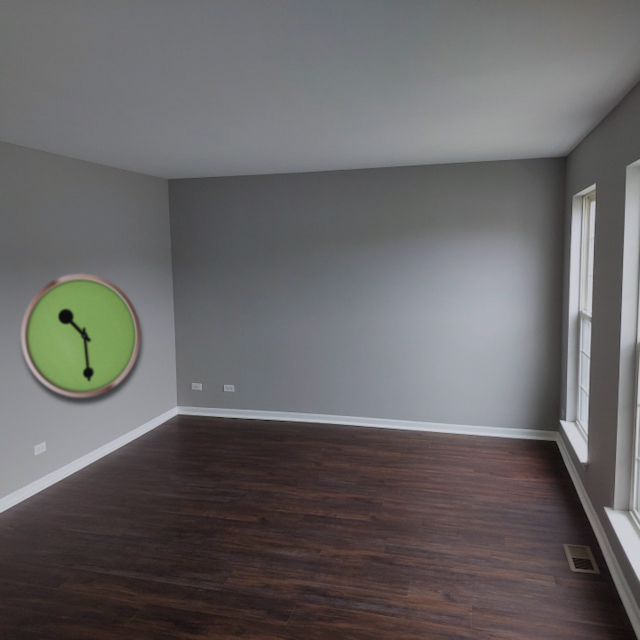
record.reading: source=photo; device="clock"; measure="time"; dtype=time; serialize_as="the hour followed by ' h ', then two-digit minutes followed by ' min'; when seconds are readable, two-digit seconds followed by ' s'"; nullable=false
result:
10 h 29 min
